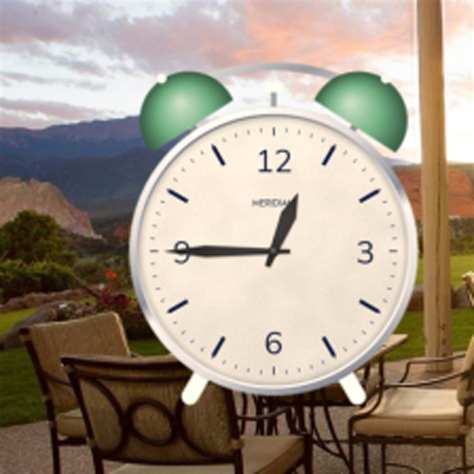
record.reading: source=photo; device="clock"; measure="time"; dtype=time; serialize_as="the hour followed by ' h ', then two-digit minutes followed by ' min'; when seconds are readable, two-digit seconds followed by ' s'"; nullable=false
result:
12 h 45 min
